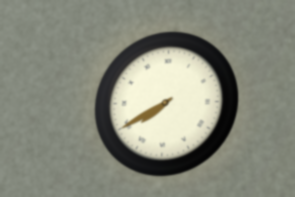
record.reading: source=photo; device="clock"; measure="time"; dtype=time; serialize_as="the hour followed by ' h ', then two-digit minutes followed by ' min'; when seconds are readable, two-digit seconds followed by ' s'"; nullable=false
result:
7 h 40 min
